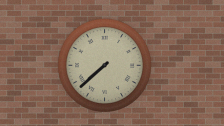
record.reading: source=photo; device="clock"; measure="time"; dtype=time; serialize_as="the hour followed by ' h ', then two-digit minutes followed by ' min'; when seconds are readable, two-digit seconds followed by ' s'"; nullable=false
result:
7 h 38 min
